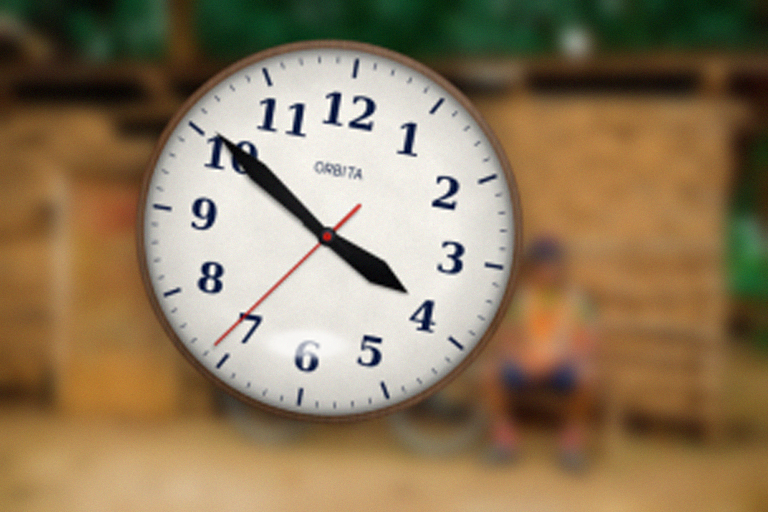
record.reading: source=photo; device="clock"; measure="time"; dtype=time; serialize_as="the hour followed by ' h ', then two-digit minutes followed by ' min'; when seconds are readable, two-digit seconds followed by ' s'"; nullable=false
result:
3 h 50 min 36 s
